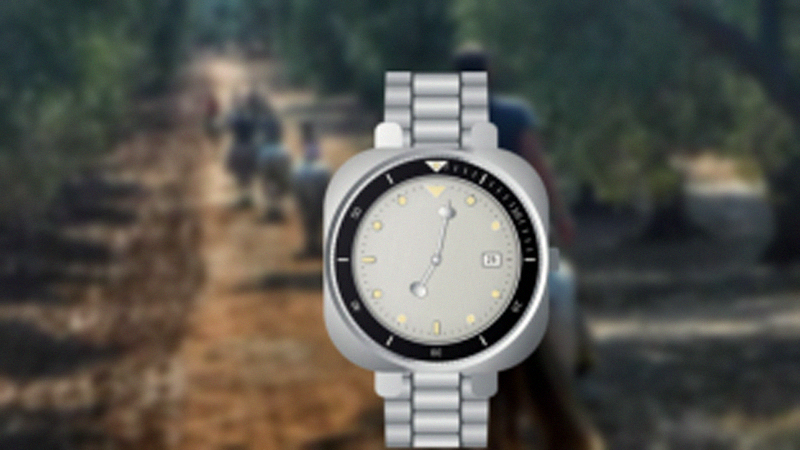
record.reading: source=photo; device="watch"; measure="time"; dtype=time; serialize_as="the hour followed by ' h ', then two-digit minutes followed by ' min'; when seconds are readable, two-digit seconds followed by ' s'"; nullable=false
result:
7 h 02 min
